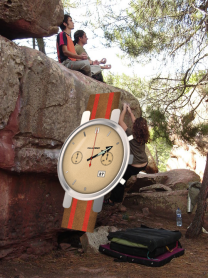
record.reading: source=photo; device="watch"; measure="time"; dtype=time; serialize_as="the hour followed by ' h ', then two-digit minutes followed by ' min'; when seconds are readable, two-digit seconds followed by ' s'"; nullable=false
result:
2 h 10 min
